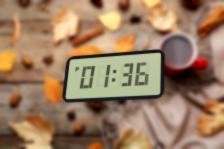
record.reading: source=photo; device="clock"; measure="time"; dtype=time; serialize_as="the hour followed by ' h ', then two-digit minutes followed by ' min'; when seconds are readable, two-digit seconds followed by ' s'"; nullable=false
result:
1 h 36 min
